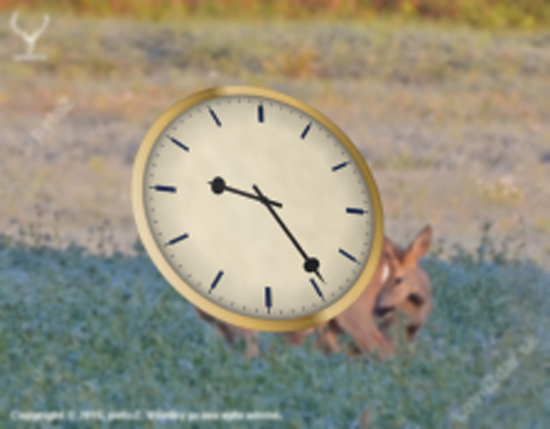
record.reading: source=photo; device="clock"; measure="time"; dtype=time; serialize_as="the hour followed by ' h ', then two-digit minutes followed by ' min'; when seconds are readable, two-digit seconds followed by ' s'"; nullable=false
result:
9 h 24 min
